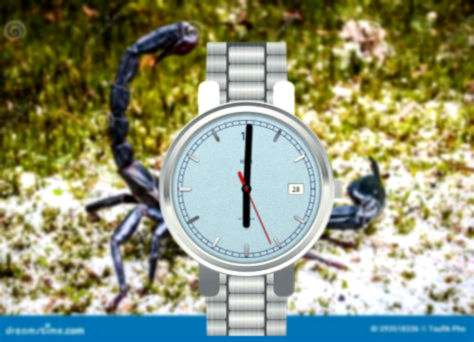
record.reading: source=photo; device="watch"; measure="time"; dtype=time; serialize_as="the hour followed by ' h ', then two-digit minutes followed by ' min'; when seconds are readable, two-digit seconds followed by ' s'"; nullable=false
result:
6 h 00 min 26 s
